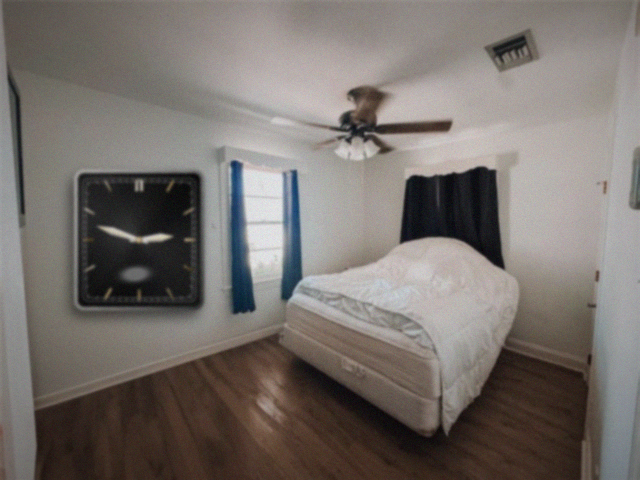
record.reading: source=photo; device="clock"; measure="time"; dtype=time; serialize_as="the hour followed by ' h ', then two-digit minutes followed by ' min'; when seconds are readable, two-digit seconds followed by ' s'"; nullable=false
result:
2 h 48 min
